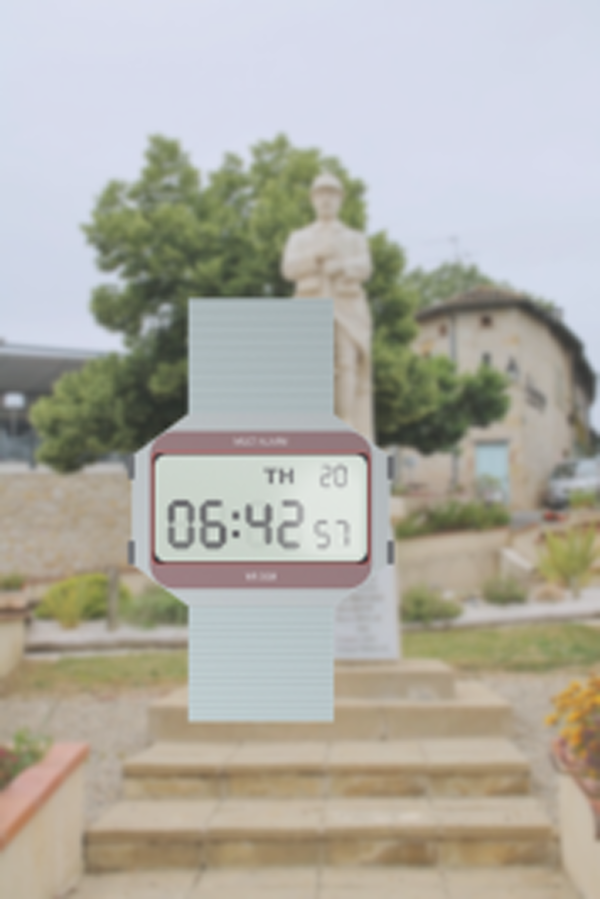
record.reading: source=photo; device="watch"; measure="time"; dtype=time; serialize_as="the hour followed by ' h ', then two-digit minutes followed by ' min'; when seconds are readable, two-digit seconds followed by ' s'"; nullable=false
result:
6 h 42 min 57 s
